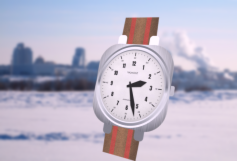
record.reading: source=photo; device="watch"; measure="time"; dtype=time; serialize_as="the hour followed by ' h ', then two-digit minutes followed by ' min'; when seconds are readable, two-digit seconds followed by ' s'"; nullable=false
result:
2 h 27 min
